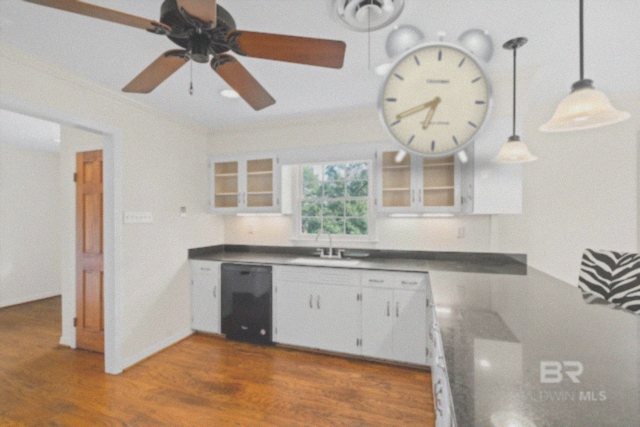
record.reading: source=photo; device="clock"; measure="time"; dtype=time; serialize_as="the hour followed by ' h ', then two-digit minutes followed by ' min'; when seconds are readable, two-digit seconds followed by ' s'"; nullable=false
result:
6 h 41 min
